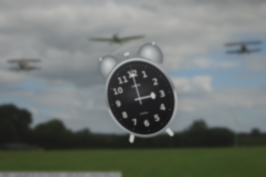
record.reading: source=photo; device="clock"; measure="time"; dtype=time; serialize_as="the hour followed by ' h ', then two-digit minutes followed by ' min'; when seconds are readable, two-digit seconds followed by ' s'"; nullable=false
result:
3 h 00 min
